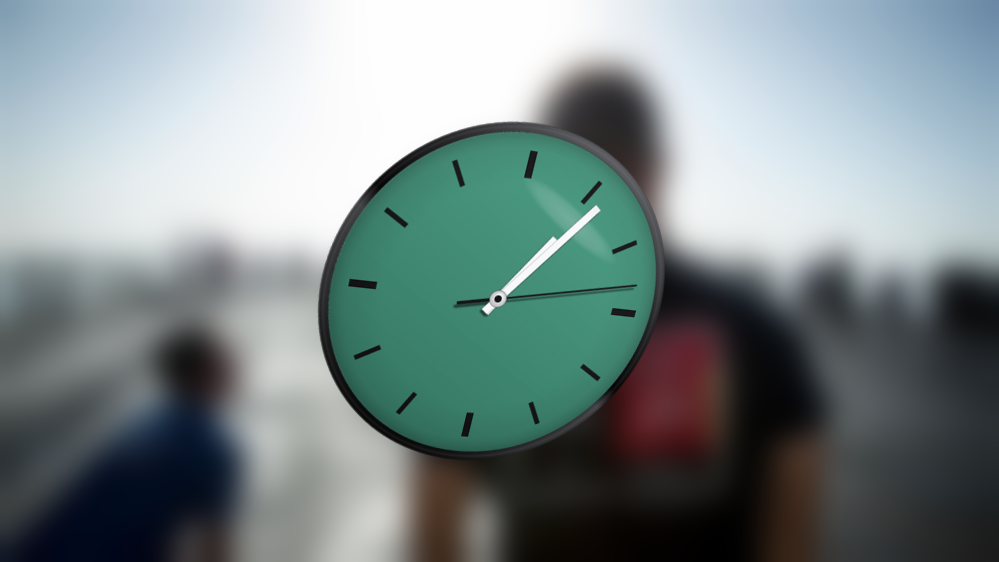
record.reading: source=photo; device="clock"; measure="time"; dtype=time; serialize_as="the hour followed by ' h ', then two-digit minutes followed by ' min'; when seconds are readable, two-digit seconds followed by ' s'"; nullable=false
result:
1 h 06 min 13 s
